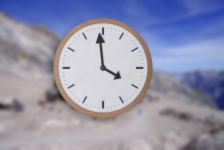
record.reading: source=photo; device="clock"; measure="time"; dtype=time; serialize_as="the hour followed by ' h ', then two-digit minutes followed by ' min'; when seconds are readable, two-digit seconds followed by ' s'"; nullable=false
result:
3 h 59 min
